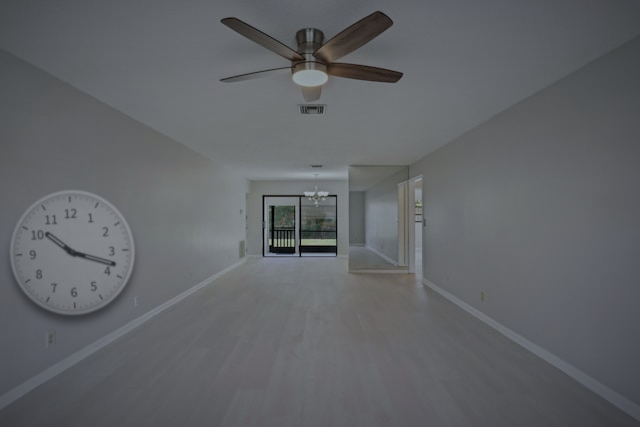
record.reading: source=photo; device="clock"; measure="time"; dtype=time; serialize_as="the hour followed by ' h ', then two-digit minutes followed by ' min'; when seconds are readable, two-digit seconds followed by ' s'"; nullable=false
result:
10 h 18 min
